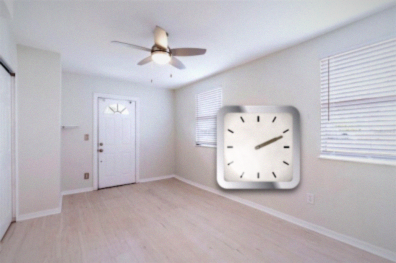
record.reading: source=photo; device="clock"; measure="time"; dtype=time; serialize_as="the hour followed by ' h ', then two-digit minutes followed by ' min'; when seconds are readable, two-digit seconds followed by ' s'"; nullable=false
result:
2 h 11 min
